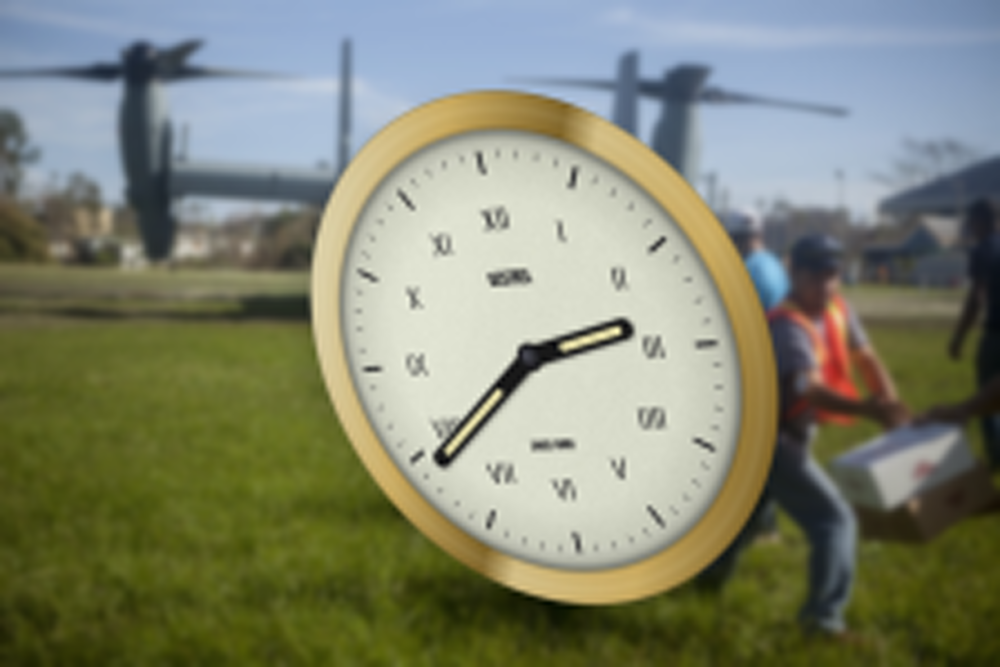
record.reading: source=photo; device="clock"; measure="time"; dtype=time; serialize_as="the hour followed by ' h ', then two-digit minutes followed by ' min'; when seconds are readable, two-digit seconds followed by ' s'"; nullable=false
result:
2 h 39 min
